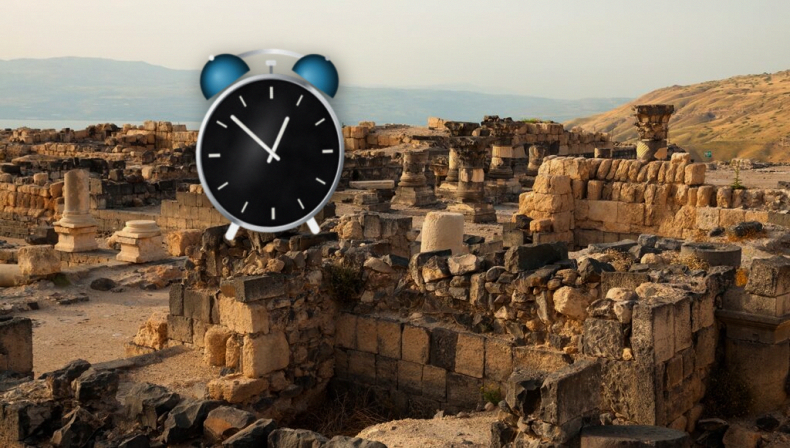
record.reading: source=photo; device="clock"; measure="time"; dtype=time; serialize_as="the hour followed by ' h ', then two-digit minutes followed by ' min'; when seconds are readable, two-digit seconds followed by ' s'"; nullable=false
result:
12 h 52 min
